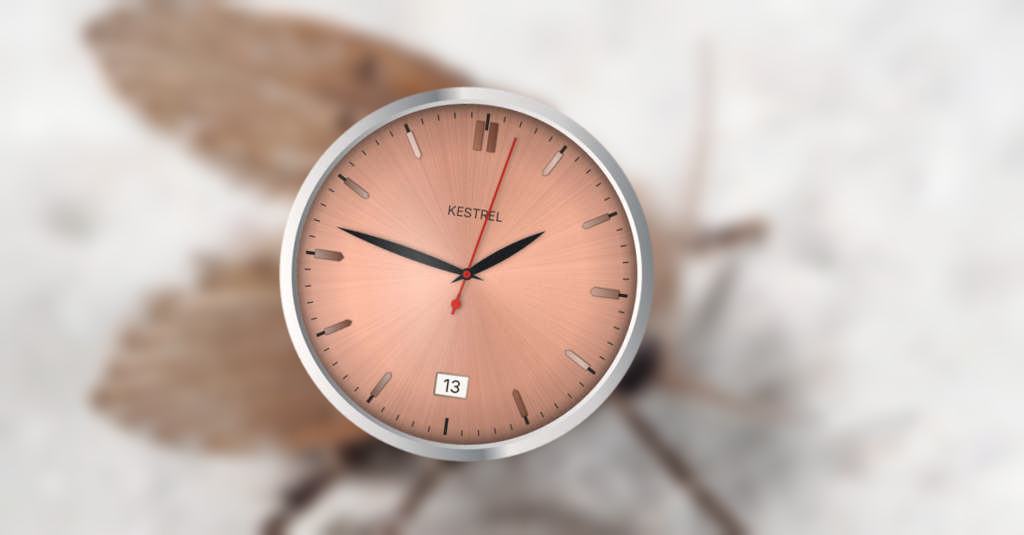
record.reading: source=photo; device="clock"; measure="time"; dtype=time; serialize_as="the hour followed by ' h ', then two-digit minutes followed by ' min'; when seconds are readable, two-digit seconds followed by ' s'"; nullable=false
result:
1 h 47 min 02 s
